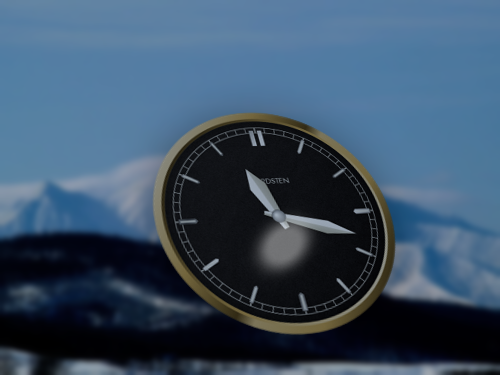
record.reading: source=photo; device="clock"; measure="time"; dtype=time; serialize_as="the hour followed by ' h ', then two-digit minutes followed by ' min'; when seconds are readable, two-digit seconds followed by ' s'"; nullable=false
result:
11 h 18 min
